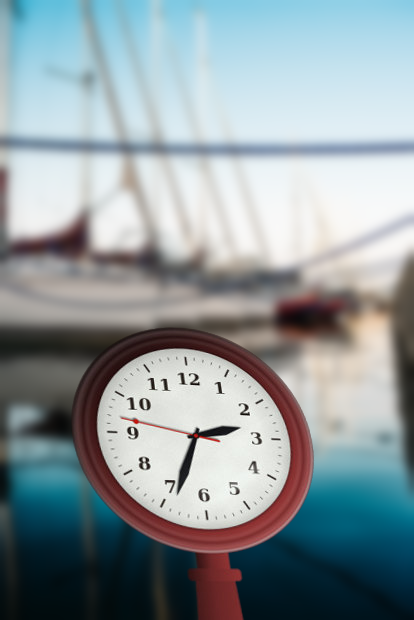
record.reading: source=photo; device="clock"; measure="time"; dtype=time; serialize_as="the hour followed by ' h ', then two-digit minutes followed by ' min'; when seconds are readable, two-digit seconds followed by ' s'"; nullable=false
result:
2 h 33 min 47 s
